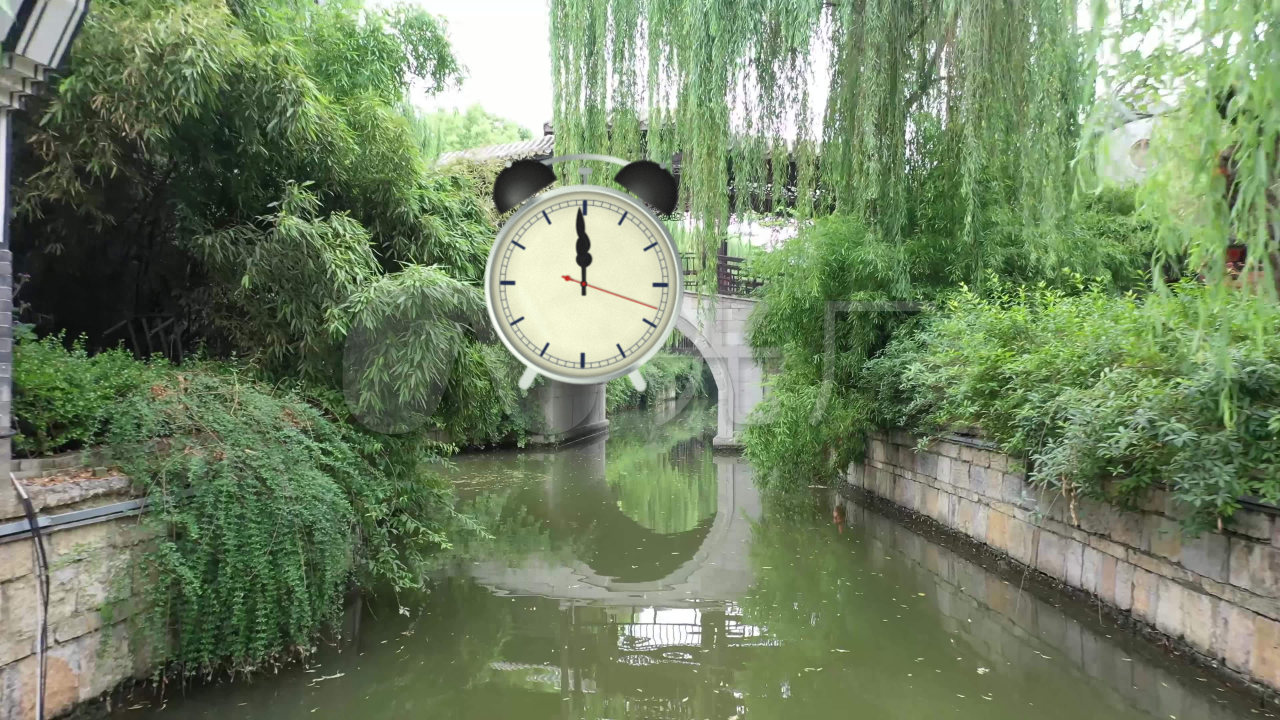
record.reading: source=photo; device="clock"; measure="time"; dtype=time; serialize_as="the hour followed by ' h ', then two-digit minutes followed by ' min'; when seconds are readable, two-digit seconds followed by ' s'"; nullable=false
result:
11 h 59 min 18 s
